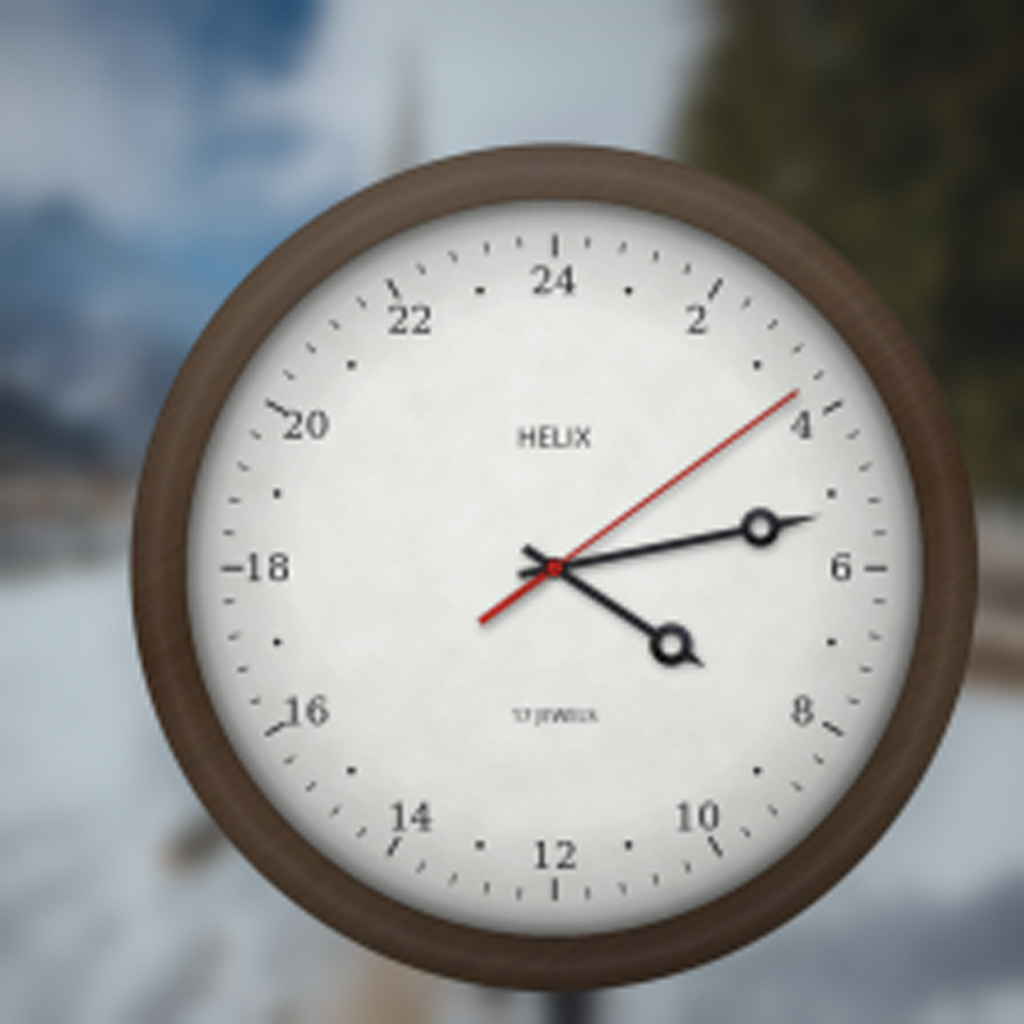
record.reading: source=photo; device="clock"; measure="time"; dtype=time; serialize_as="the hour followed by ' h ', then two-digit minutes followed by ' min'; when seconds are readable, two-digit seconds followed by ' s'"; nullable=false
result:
8 h 13 min 09 s
